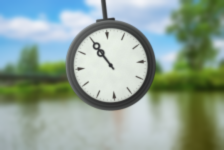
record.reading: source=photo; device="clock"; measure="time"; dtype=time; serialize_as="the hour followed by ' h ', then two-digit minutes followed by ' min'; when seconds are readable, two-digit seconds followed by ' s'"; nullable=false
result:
10 h 55 min
